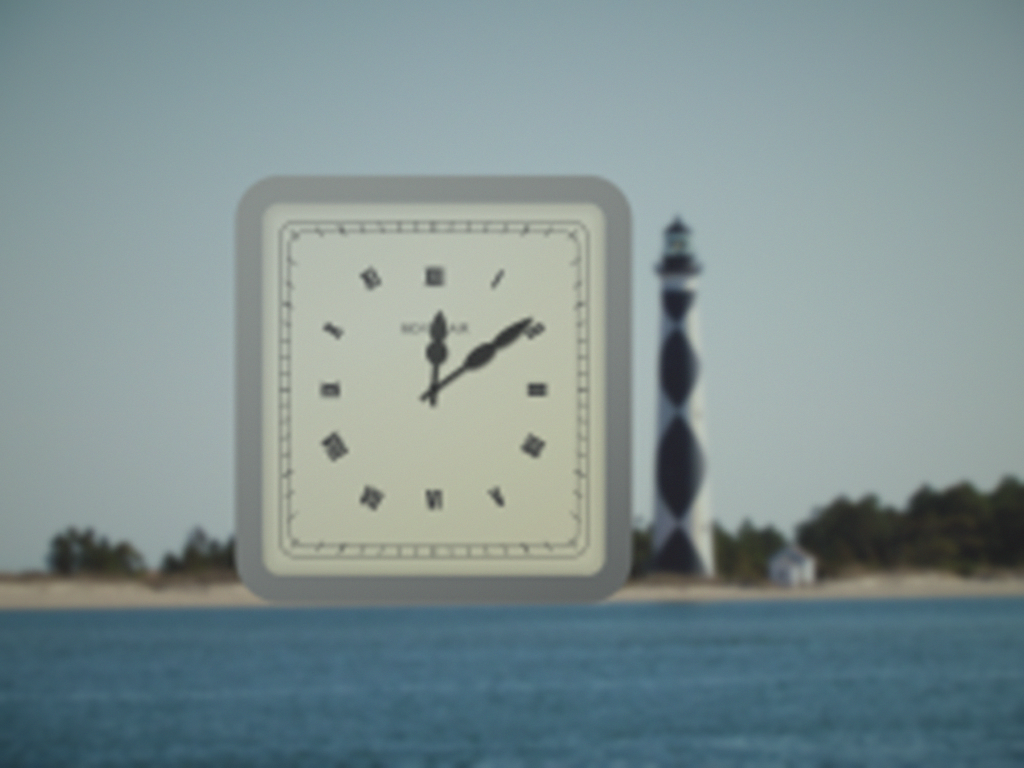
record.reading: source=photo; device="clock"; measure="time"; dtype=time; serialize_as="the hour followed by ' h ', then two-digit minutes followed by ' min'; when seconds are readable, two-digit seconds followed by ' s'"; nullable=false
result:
12 h 09 min
